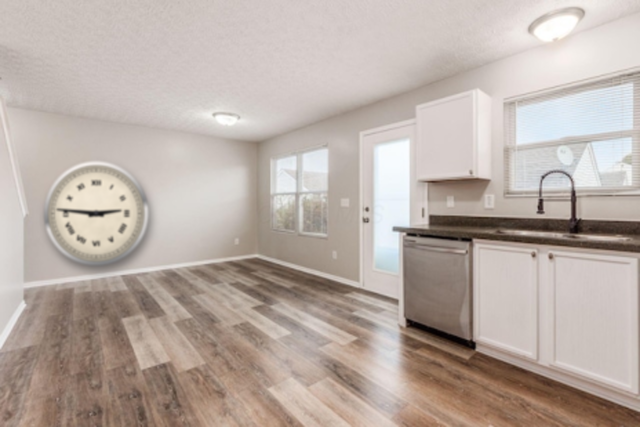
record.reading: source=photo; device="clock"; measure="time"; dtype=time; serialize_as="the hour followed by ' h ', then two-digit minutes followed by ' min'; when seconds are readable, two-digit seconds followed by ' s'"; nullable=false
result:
2 h 46 min
